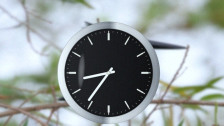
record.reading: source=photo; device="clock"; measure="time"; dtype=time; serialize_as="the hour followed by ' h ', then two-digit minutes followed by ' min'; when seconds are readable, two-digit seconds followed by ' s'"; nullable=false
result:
8 h 36 min
